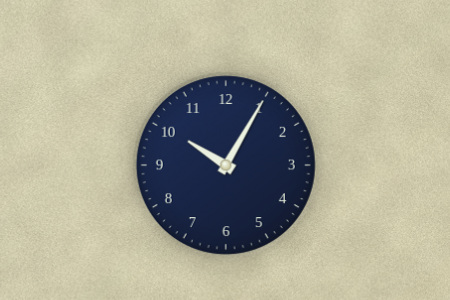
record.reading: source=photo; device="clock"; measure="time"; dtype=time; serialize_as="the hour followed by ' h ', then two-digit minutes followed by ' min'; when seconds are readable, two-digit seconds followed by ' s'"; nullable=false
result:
10 h 05 min
